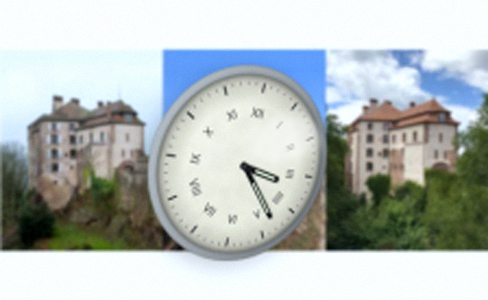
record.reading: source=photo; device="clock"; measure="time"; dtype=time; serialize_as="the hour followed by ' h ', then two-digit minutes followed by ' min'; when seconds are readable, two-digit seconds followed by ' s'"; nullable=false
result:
3 h 23 min
